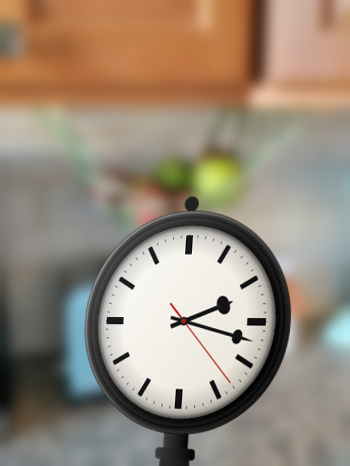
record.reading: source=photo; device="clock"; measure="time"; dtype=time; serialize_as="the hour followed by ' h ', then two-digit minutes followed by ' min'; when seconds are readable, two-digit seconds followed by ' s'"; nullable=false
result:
2 h 17 min 23 s
